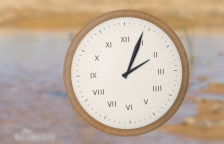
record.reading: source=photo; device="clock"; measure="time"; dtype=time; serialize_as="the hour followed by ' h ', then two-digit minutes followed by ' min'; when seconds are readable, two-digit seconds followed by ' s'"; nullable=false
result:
2 h 04 min
